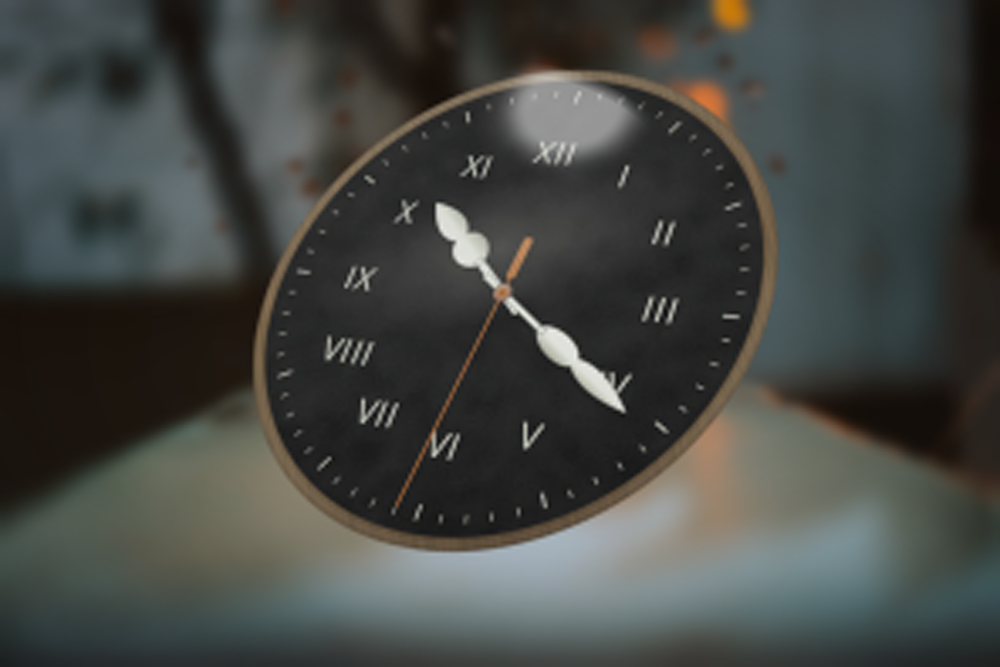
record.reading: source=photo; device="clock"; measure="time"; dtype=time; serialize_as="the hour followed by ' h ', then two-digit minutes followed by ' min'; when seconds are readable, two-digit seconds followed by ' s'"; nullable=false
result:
10 h 20 min 31 s
